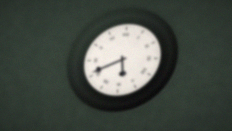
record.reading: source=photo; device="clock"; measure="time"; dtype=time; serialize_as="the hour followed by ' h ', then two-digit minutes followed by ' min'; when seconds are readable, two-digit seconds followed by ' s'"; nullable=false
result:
5 h 41 min
